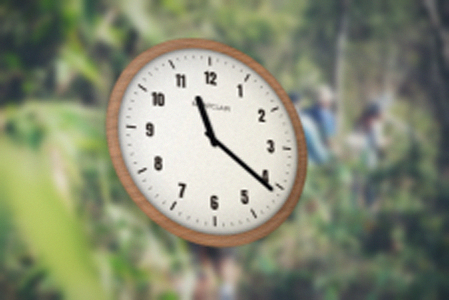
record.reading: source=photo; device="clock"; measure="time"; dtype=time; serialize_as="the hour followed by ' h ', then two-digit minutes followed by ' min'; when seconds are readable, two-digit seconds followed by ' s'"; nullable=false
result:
11 h 21 min
